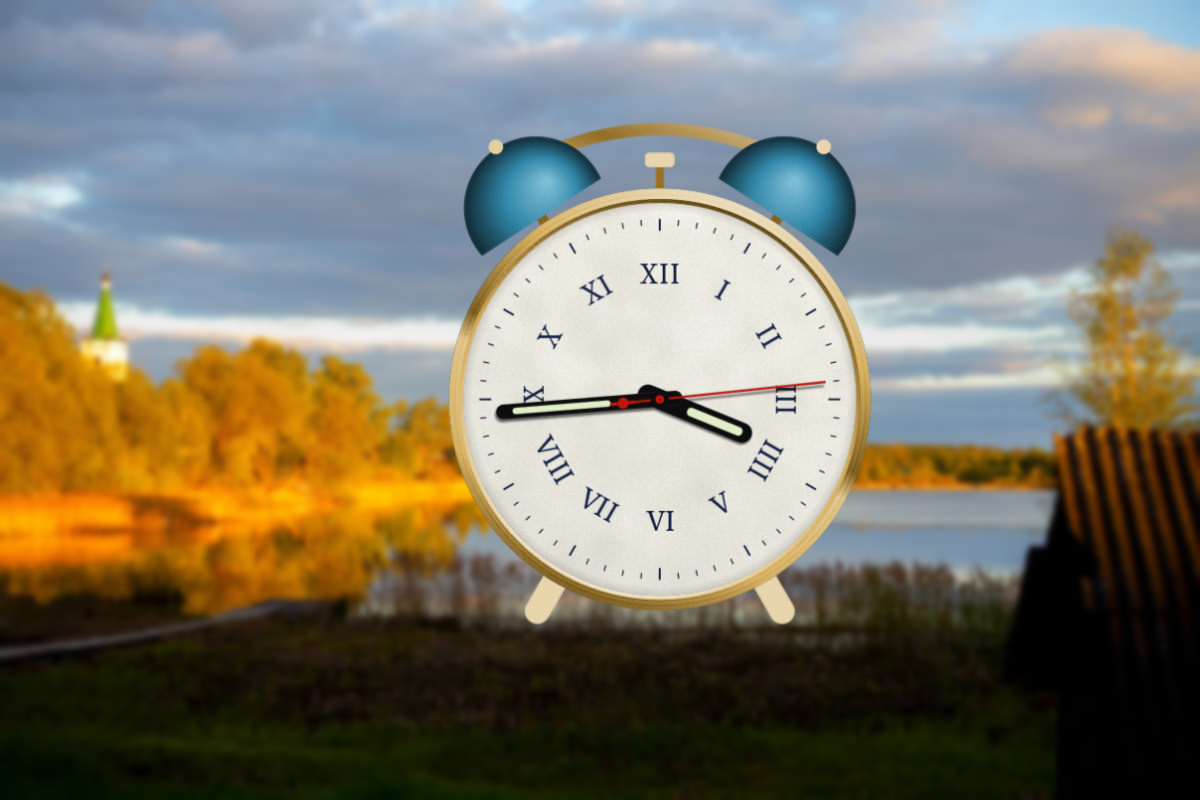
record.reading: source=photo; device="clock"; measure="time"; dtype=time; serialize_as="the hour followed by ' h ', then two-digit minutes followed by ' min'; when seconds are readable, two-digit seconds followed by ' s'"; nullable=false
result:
3 h 44 min 14 s
